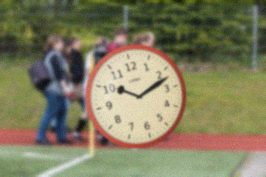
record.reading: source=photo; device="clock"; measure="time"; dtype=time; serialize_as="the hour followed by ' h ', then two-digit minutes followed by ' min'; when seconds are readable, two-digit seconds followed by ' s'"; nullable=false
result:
10 h 12 min
